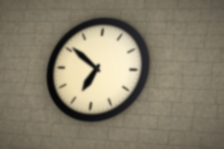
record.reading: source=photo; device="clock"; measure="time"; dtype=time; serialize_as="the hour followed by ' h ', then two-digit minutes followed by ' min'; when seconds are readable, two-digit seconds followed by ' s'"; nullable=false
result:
6 h 51 min
